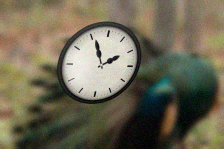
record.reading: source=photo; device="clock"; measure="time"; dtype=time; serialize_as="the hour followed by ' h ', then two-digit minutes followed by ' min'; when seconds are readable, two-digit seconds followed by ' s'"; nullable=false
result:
1 h 56 min
